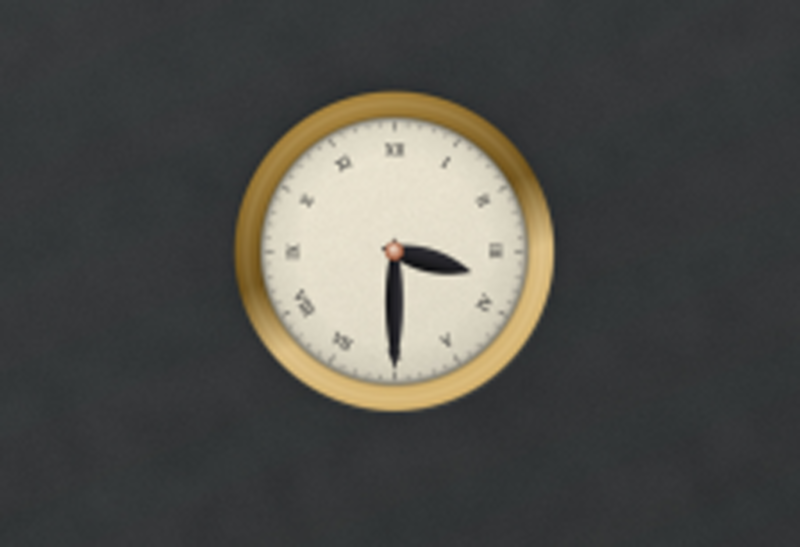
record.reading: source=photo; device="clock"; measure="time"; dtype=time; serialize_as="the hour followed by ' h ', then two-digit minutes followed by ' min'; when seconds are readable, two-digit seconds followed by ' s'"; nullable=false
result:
3 h 30 min
